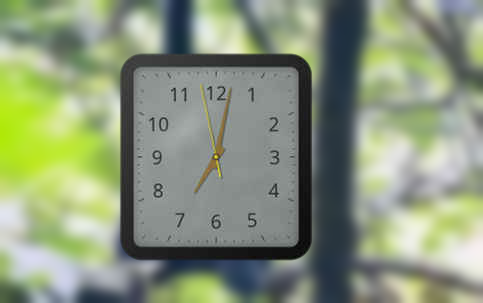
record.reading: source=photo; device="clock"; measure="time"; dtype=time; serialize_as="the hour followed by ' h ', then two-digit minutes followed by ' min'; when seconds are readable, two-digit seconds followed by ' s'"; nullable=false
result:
7 h 01 min 58 s
